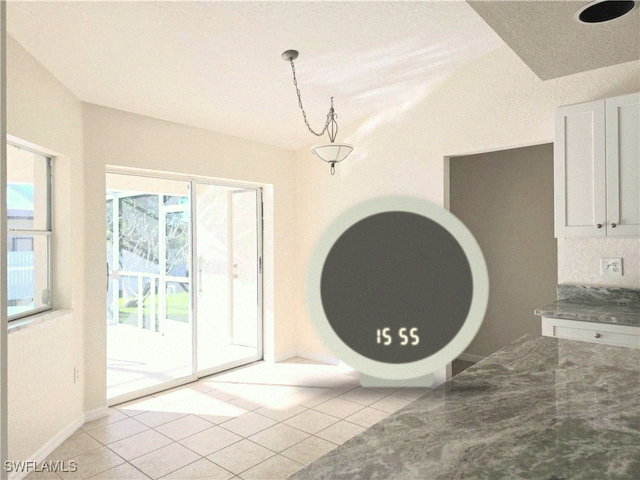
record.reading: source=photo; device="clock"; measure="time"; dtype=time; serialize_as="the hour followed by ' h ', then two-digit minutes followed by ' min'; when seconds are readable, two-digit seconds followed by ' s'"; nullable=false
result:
15 h 55 min
